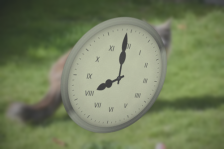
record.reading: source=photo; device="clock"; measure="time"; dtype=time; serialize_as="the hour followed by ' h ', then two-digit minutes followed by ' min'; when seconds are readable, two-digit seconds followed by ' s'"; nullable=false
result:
7 h 59 min
